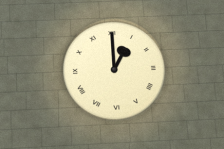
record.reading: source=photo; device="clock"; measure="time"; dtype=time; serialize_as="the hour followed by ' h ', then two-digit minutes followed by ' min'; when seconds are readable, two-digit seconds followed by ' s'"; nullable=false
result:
1 h 00 min
